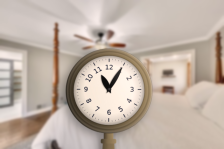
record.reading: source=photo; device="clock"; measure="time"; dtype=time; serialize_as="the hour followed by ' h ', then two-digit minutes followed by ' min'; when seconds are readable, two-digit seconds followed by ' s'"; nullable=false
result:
11 h 05 min
